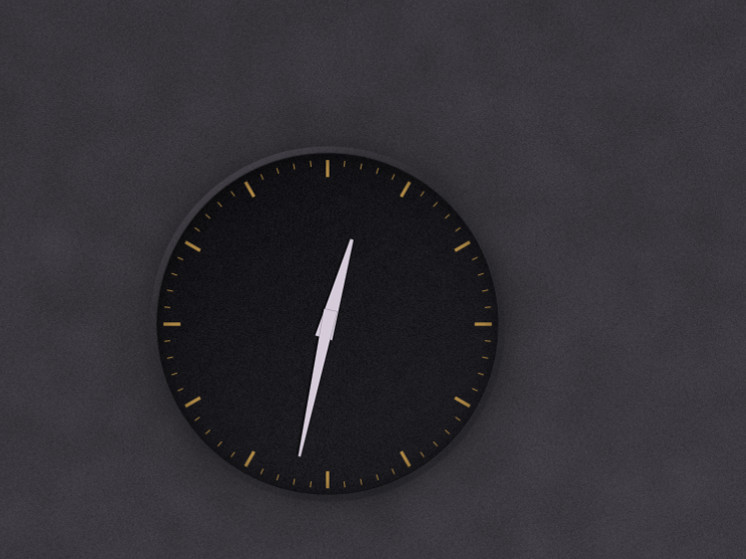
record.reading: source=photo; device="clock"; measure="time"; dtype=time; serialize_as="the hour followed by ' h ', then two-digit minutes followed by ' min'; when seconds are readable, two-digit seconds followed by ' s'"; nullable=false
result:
12 h 32 min
